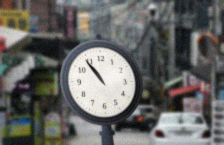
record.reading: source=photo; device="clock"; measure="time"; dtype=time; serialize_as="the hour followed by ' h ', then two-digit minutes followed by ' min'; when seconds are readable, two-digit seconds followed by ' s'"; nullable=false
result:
10 h 54 min
